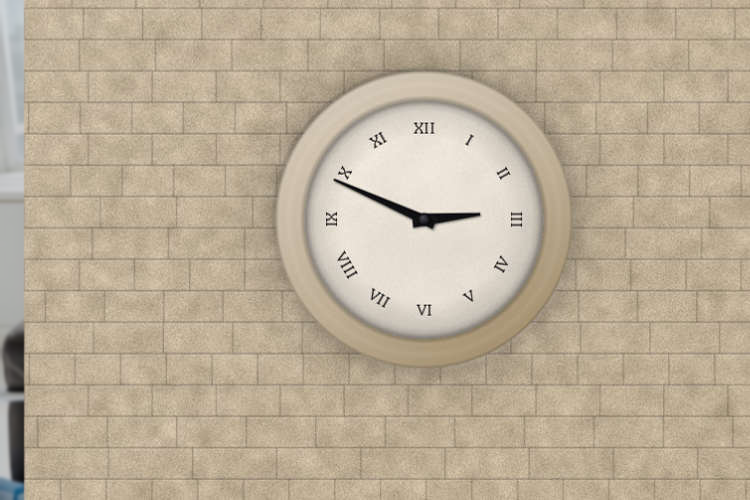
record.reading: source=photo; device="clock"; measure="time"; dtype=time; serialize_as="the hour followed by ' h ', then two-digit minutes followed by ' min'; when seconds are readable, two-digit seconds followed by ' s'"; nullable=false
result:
2 h 49 min
